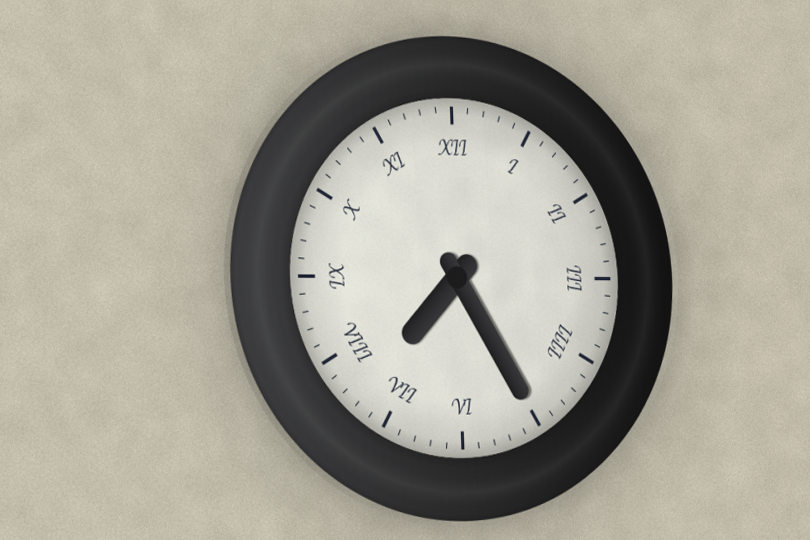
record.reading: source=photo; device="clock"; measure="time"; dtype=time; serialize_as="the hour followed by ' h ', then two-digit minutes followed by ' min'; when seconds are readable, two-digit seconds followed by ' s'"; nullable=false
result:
7 h 25 min
